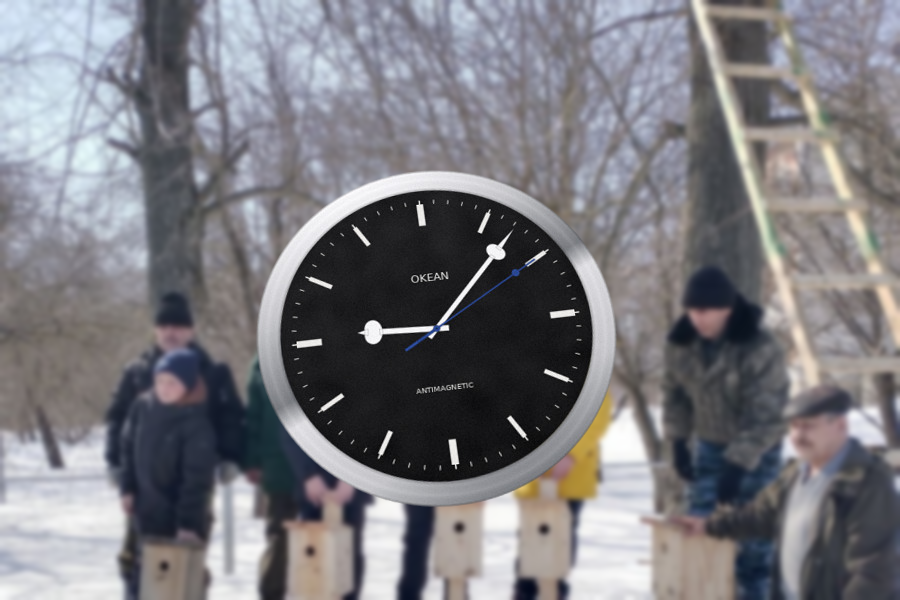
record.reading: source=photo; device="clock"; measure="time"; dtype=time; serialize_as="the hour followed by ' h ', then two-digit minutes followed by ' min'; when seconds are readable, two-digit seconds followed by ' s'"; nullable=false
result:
9 h 07 min 10 s
